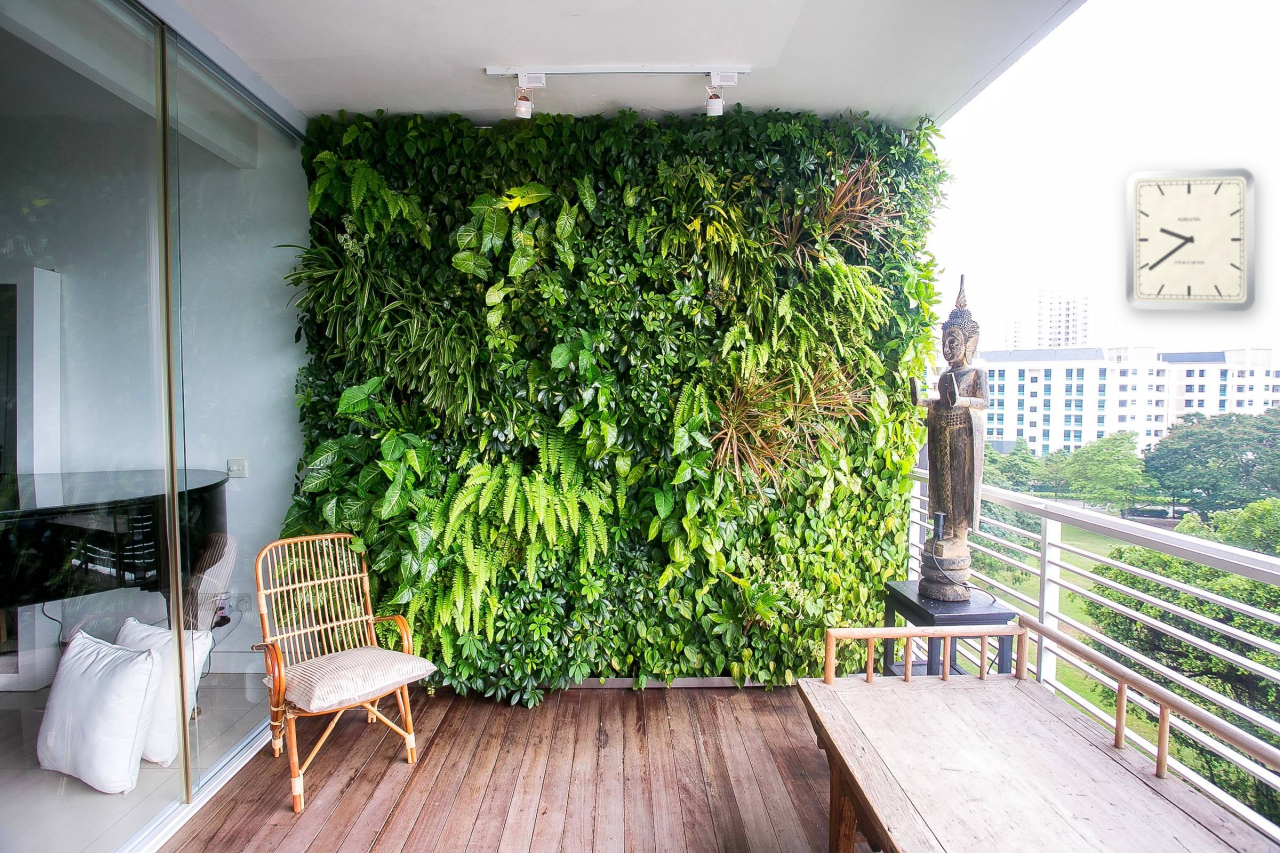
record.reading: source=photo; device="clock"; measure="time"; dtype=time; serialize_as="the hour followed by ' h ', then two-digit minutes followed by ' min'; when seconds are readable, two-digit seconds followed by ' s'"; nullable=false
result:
9 h 39 min
